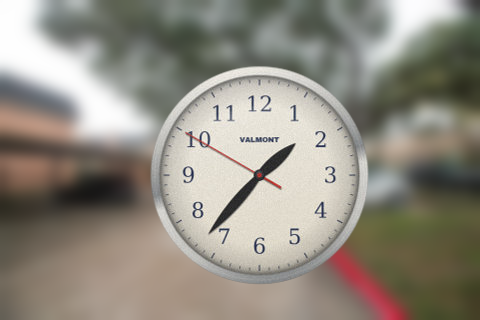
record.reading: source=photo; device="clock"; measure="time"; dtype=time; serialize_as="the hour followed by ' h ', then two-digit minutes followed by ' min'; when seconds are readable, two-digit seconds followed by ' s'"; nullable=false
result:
1 h 36 min 50 s
